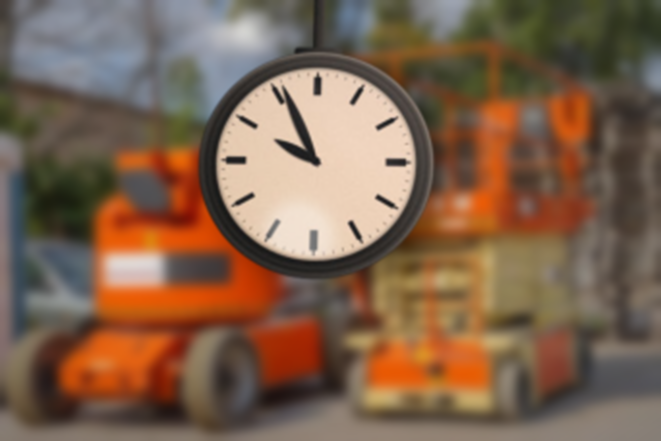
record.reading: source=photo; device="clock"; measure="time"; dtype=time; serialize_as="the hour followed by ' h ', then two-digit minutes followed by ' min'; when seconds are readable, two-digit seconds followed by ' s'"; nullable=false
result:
9 h 56 min
